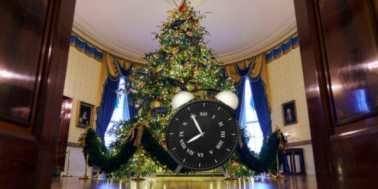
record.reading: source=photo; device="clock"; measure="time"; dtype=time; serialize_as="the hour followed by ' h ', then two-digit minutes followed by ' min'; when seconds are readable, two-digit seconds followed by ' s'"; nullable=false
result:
7 h 55 min
